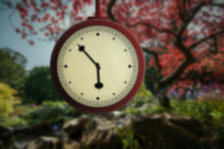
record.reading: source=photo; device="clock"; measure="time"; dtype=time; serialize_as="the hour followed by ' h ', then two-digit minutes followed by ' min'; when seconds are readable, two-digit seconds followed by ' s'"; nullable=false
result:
5 h 53 min
